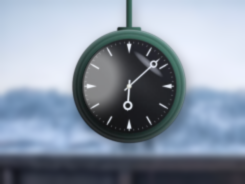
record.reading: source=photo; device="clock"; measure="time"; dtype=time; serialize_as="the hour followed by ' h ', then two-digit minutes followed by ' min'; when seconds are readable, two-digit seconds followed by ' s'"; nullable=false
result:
6 h 08 min
